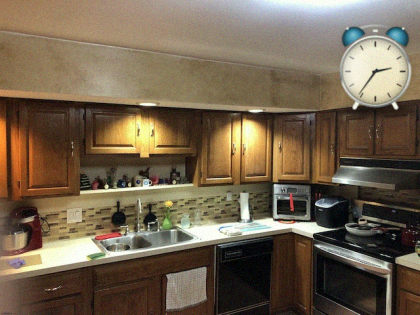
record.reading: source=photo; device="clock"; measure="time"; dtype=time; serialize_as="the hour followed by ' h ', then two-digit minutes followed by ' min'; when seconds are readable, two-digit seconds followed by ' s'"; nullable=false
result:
2 h 36 min
